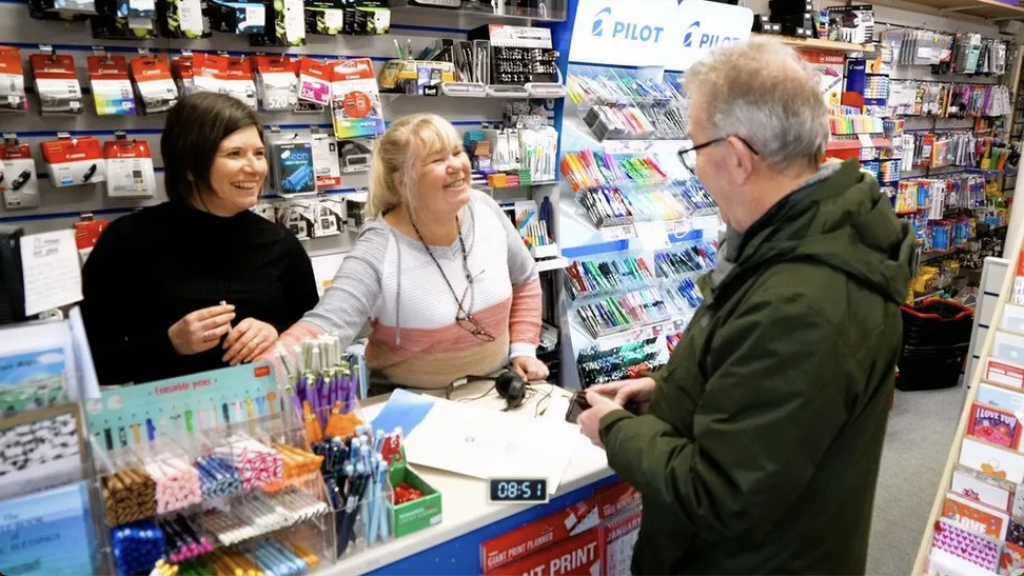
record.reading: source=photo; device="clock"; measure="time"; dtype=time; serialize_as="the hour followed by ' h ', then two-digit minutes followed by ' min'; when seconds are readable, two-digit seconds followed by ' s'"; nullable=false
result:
8 h 51 min
